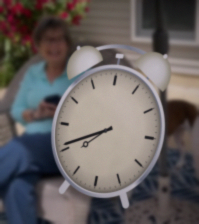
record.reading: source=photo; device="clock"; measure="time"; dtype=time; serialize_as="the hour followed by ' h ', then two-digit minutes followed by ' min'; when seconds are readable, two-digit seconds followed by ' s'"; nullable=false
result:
7 h 41 min
